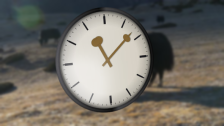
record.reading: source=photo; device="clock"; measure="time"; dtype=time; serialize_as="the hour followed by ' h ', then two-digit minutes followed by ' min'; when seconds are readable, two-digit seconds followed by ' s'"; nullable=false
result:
11 h 08 min
